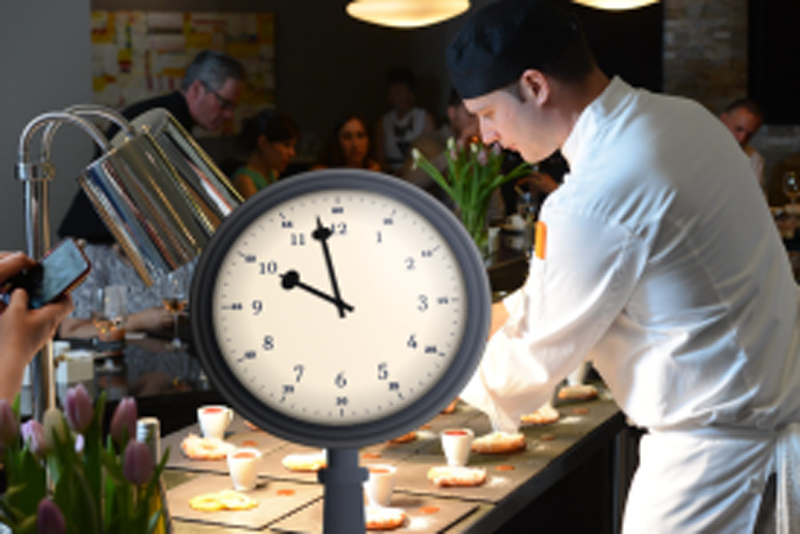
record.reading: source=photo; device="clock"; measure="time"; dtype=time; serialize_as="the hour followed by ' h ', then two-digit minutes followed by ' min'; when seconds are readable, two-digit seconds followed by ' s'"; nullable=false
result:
9 h 58 min
